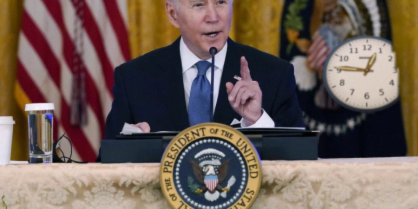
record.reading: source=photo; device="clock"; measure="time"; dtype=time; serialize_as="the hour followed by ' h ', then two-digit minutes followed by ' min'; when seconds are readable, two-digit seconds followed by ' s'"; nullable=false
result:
12 h 46 min
